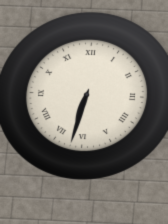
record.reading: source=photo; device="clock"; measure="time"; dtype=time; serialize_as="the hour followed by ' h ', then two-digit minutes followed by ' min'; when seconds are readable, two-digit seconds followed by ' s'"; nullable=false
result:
6 h 32 min
